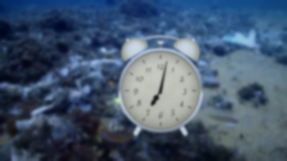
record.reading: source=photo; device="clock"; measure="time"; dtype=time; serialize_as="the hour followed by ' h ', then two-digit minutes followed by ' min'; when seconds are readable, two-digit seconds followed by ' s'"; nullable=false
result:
7 h 02 min
